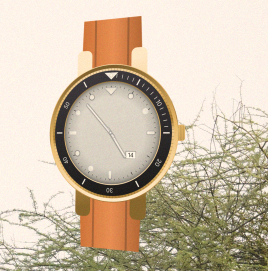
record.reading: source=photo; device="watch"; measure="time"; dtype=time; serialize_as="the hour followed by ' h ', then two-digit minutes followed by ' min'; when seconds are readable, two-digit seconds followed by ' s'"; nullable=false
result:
4 h 53 min
